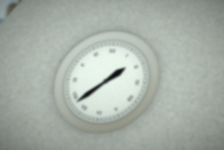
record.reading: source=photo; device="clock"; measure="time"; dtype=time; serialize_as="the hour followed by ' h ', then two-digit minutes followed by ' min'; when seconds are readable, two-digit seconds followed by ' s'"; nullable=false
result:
1 h 38 min
